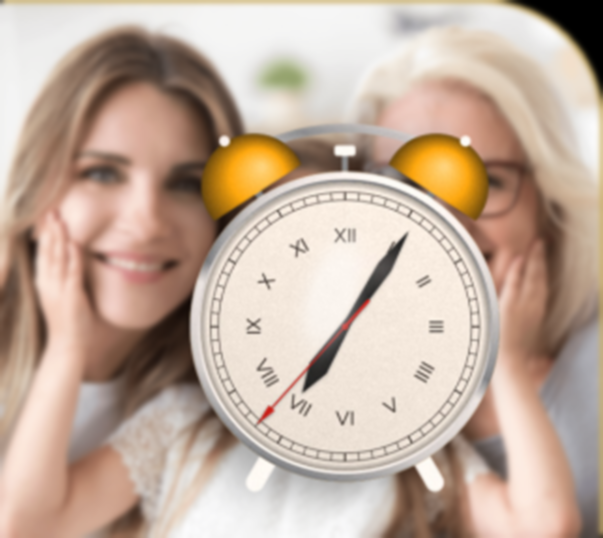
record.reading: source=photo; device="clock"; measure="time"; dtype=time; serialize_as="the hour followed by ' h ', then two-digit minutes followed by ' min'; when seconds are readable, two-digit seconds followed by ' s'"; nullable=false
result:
7 h 05 min 37 s
